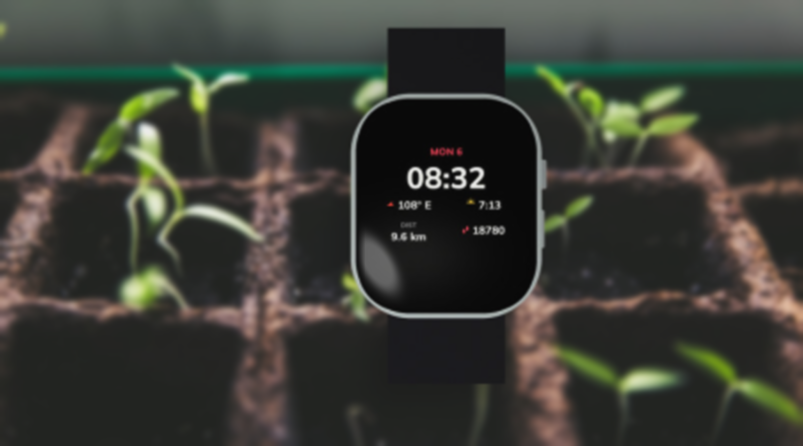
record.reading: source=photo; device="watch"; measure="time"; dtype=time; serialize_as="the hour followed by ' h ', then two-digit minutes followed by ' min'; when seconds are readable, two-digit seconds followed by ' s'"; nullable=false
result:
8 h 32 min
